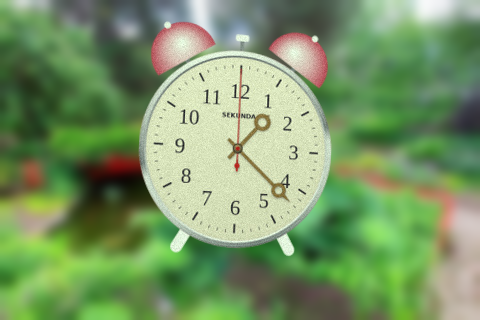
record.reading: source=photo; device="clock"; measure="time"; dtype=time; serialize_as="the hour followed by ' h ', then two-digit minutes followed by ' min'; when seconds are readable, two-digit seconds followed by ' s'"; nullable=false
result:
1 h 22 min 00 s
